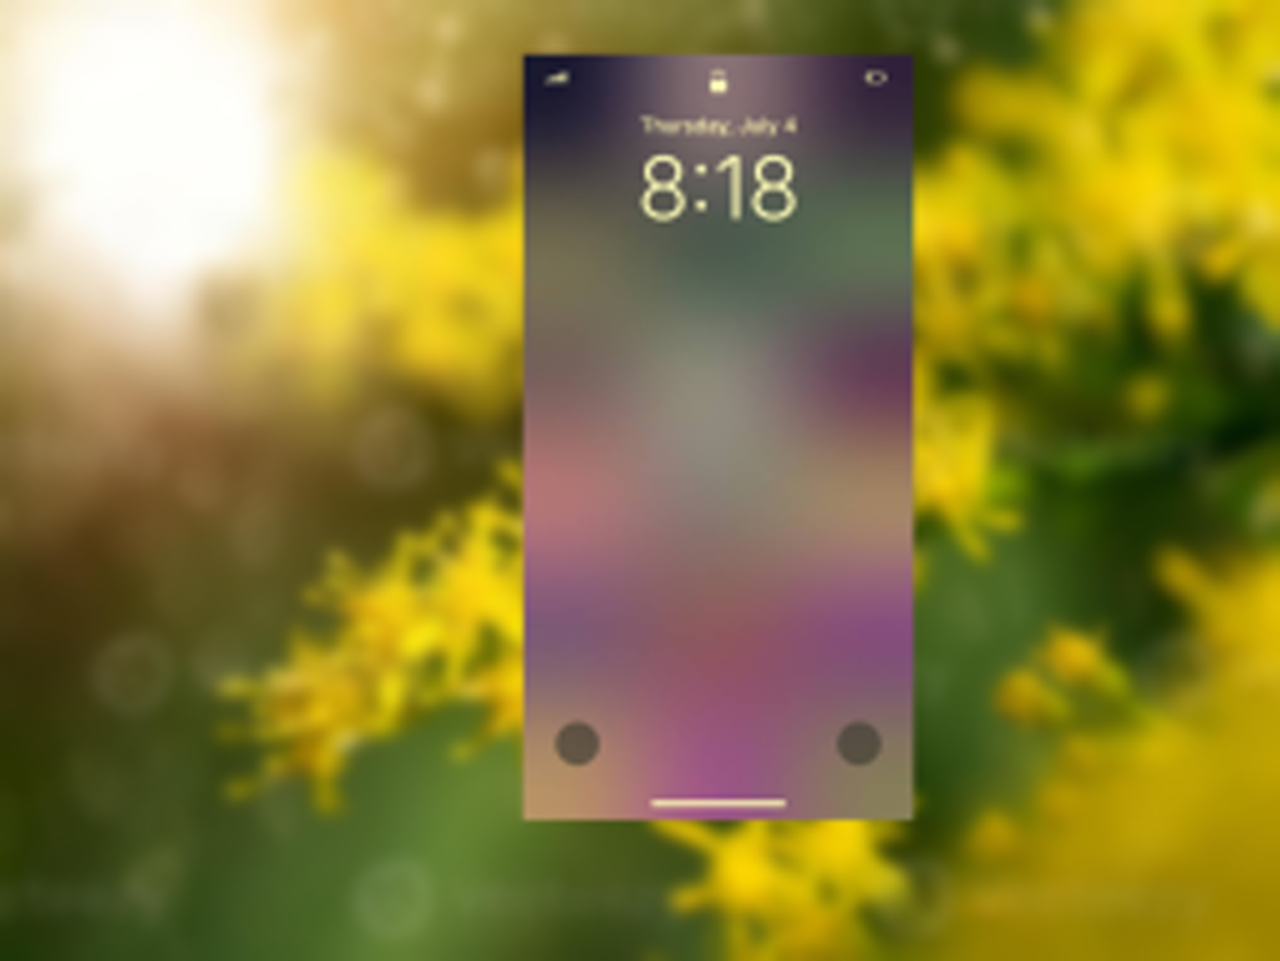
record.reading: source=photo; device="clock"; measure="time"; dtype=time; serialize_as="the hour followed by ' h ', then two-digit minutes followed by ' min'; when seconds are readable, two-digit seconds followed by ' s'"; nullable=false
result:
8 h 18 min
